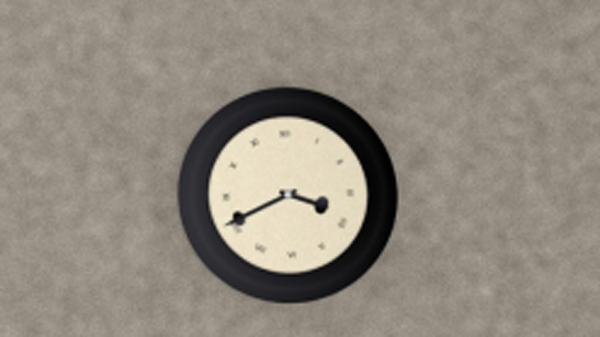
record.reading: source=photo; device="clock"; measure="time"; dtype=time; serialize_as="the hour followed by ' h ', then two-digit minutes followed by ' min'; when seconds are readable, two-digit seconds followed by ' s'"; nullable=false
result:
3 h 41 min
